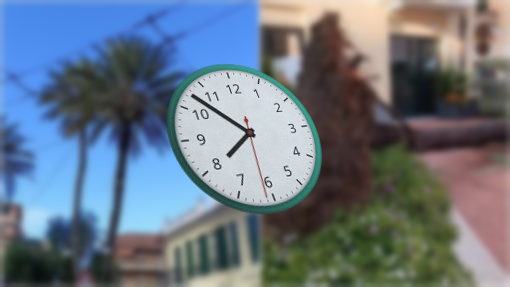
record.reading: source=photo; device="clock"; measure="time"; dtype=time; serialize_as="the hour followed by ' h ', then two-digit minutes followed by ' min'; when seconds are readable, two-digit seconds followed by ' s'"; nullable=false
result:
7 h 52 min 31 s
